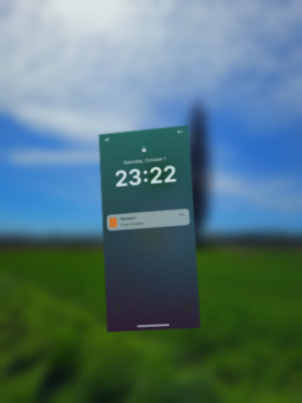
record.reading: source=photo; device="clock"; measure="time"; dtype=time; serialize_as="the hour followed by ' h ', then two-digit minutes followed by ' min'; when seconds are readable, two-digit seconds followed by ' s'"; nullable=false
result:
23 h 22 min
